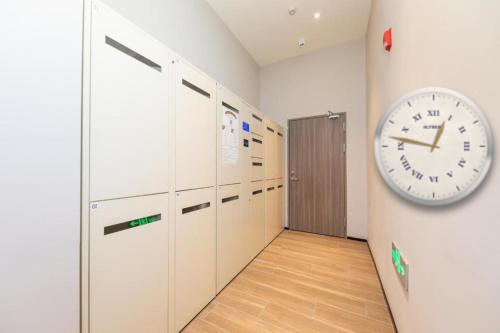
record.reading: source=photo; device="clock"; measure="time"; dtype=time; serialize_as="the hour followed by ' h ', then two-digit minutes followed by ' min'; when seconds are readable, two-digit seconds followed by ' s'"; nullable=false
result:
12 h 47 min
